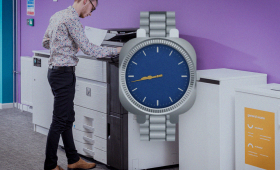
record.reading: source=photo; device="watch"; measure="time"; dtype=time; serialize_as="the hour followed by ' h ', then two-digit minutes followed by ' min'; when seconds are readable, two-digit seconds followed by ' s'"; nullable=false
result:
8 h 43 min
